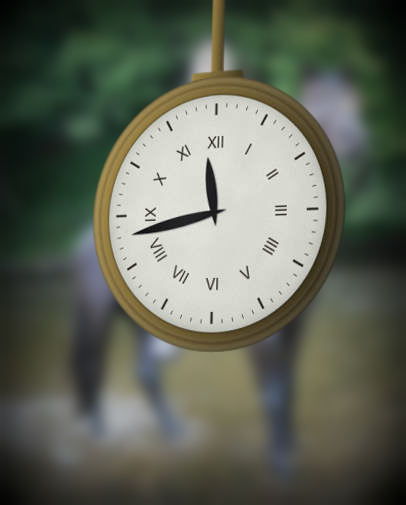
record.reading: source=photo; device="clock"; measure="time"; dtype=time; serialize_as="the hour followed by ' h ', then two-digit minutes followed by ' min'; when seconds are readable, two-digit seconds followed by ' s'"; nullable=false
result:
11 h 43 min
